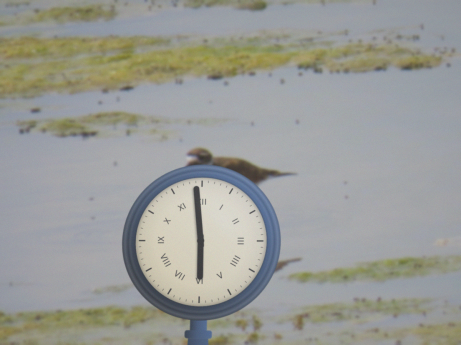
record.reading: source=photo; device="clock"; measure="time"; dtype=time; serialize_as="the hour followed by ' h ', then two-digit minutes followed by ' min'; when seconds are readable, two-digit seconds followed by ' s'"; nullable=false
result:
5 h 59 min
